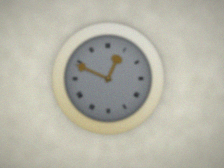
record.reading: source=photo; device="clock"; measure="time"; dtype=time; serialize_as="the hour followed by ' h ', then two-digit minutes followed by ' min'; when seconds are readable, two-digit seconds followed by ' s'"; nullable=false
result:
12 h 49 min
